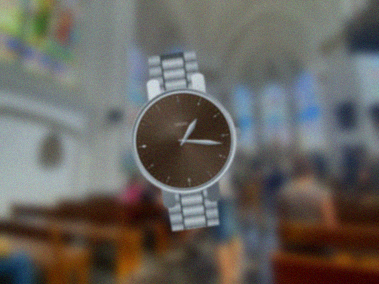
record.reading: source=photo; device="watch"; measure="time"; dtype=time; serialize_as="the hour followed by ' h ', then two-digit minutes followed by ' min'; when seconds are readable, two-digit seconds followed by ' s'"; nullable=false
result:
1 h 17 min
